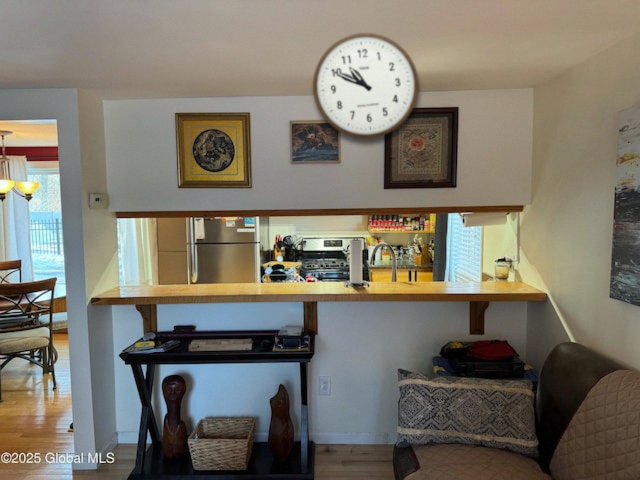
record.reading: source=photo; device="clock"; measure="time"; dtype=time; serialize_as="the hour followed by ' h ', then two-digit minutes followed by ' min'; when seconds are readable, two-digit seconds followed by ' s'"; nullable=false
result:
10 h 50 min
